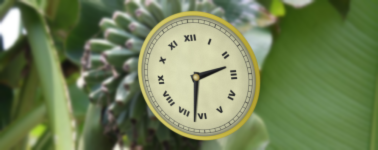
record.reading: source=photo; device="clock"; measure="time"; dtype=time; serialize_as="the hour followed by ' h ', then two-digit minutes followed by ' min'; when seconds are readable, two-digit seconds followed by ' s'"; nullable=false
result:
2 h 32 min
